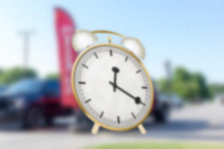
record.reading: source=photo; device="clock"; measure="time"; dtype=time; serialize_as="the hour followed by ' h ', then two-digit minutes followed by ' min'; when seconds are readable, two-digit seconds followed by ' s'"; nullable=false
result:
12 h 20 min
